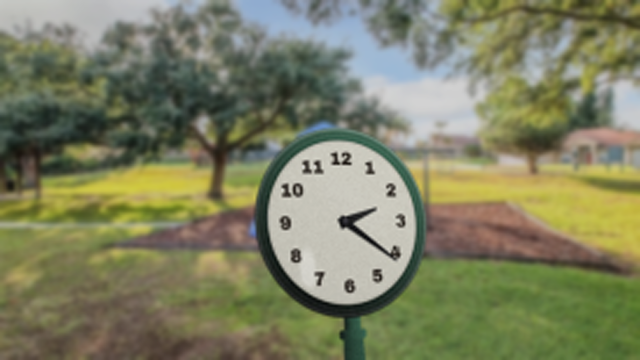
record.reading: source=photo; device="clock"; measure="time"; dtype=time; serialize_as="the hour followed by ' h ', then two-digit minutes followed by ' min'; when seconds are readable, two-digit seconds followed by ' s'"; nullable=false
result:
2 h 21 min
